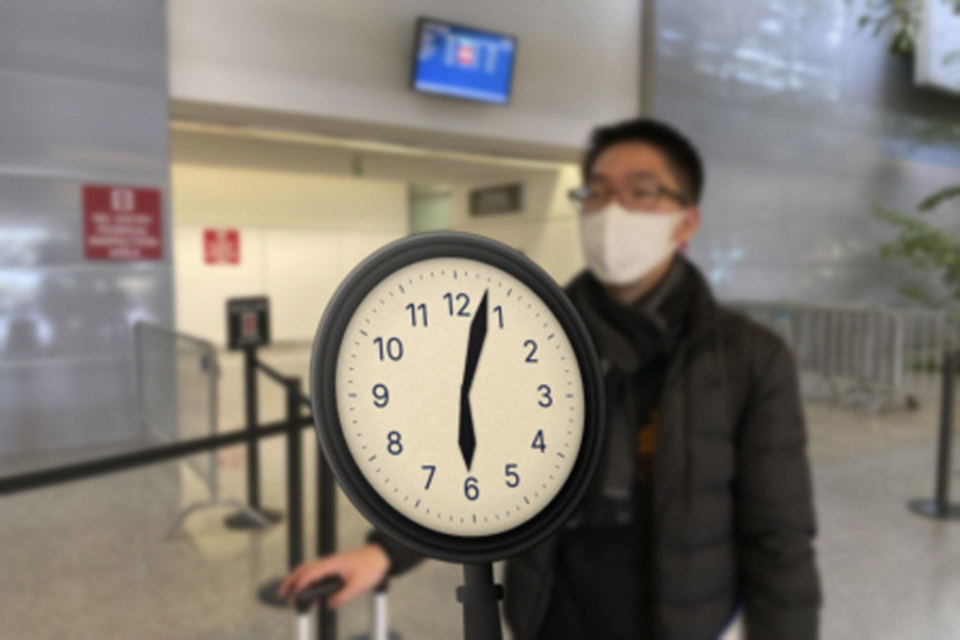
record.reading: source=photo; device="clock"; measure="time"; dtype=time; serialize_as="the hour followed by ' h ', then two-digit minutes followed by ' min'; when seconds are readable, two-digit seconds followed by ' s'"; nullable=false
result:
6 h 03 min
